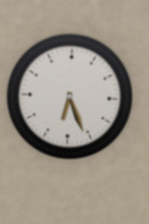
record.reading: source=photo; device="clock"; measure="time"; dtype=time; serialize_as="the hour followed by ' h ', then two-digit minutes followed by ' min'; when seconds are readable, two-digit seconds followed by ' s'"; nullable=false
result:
6 h 26 min
